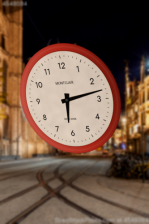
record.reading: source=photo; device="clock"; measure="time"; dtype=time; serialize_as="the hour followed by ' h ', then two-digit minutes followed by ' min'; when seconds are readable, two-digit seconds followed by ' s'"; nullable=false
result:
6 h 13 min
